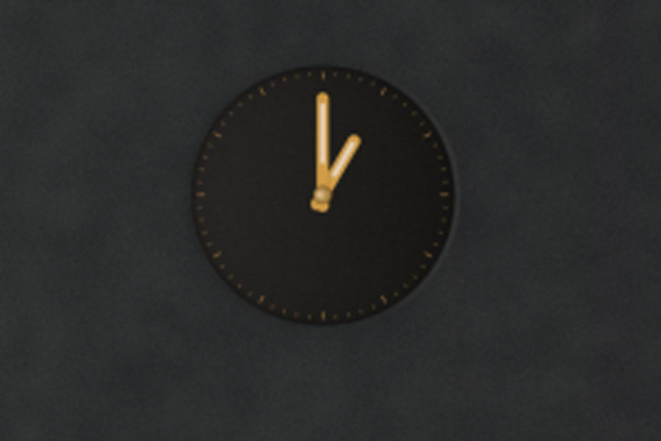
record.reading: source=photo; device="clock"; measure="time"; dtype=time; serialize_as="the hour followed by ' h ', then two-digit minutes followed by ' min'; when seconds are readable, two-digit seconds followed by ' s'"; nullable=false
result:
1 h 00 min
